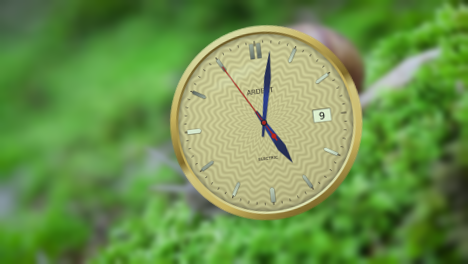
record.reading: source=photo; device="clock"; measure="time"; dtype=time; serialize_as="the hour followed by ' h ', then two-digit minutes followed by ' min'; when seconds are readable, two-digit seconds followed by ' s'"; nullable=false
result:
5 h 01 min 55 s
